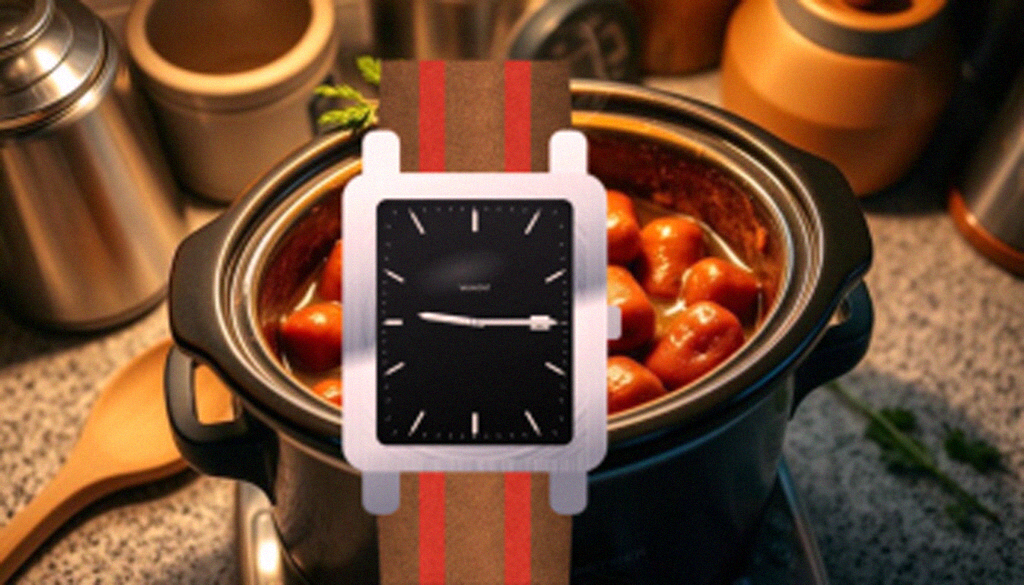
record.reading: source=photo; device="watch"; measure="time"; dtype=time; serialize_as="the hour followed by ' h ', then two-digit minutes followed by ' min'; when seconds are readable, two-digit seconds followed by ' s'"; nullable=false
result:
9 h 15 min
